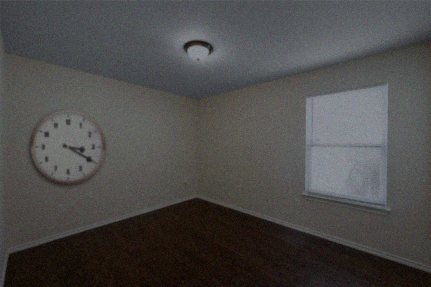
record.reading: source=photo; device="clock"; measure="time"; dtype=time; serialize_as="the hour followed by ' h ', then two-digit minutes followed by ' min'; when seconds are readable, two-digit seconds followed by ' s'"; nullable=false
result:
3 h 20 min
